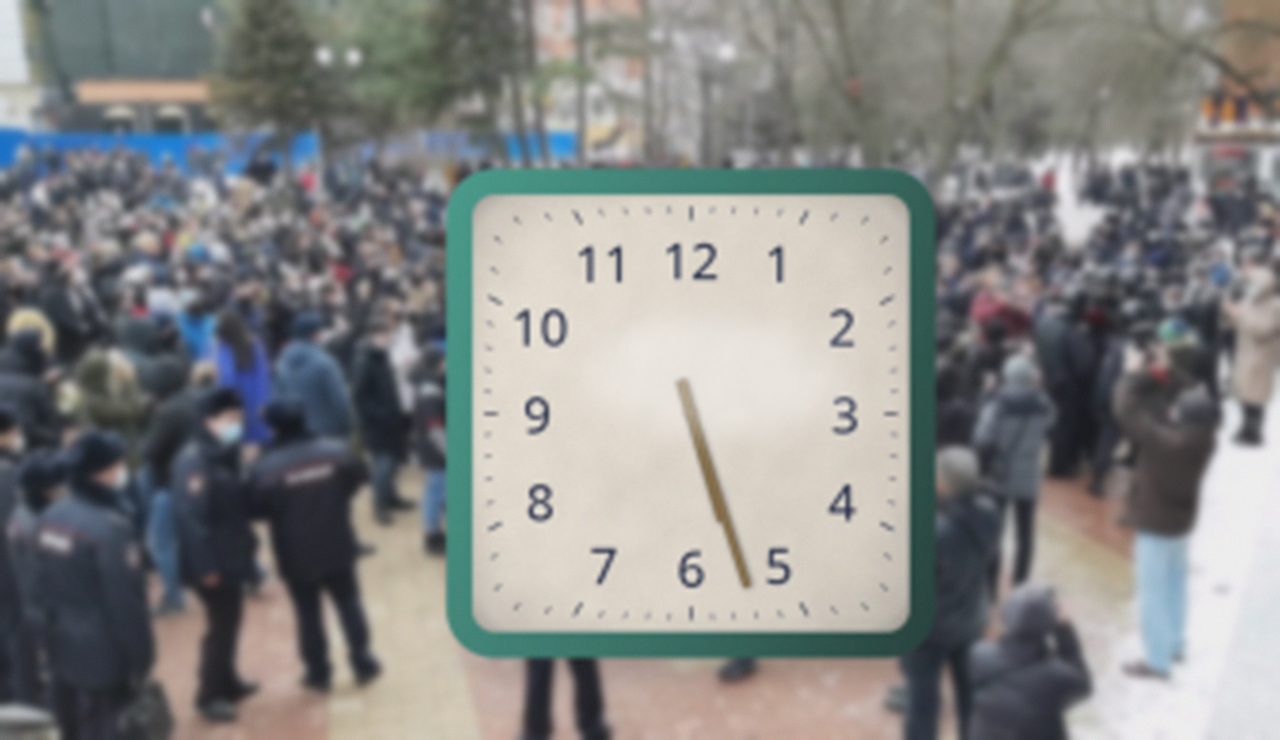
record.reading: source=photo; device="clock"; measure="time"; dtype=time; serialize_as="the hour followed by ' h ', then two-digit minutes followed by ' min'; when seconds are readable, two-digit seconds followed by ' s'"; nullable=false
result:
5 h 27 min
